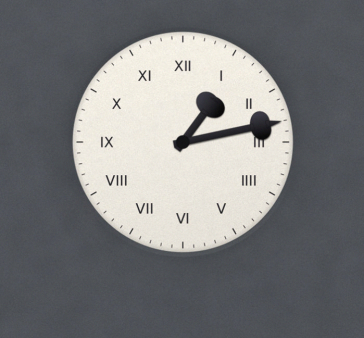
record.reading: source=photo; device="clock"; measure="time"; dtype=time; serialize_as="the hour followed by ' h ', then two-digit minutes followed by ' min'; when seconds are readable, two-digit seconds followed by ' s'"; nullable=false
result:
1 h 13 min
